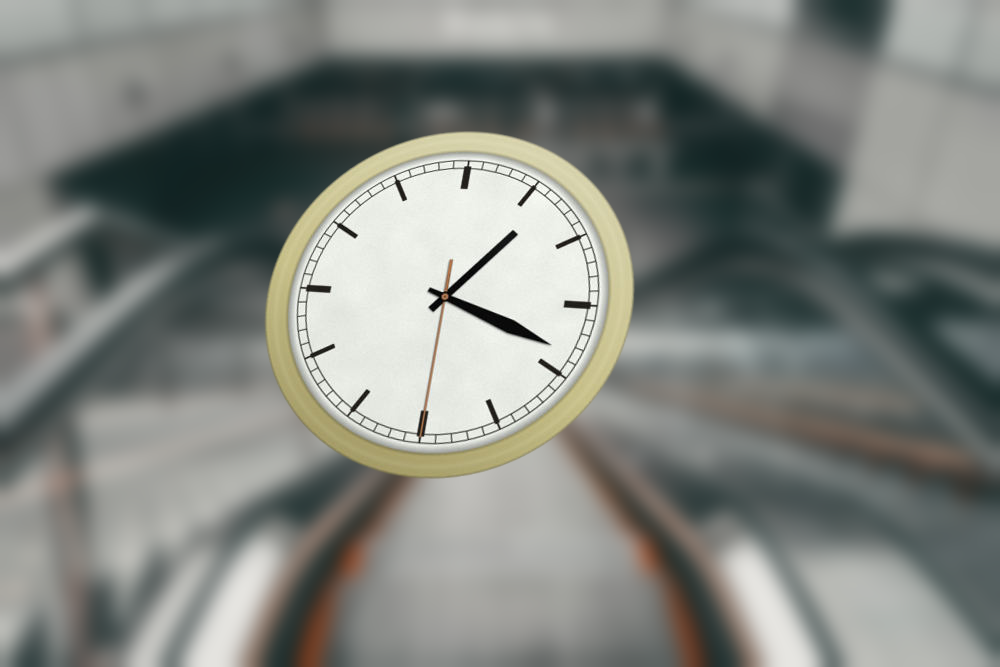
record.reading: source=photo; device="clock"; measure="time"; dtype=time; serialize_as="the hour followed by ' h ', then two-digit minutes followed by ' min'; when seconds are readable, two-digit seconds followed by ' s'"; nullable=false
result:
1 h 18 min 30 s
